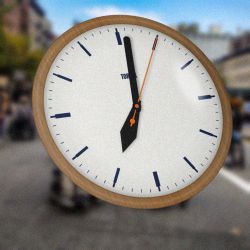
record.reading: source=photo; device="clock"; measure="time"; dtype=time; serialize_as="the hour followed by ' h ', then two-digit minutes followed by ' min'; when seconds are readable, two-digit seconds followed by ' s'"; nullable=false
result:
7 h 01 min 05 s
